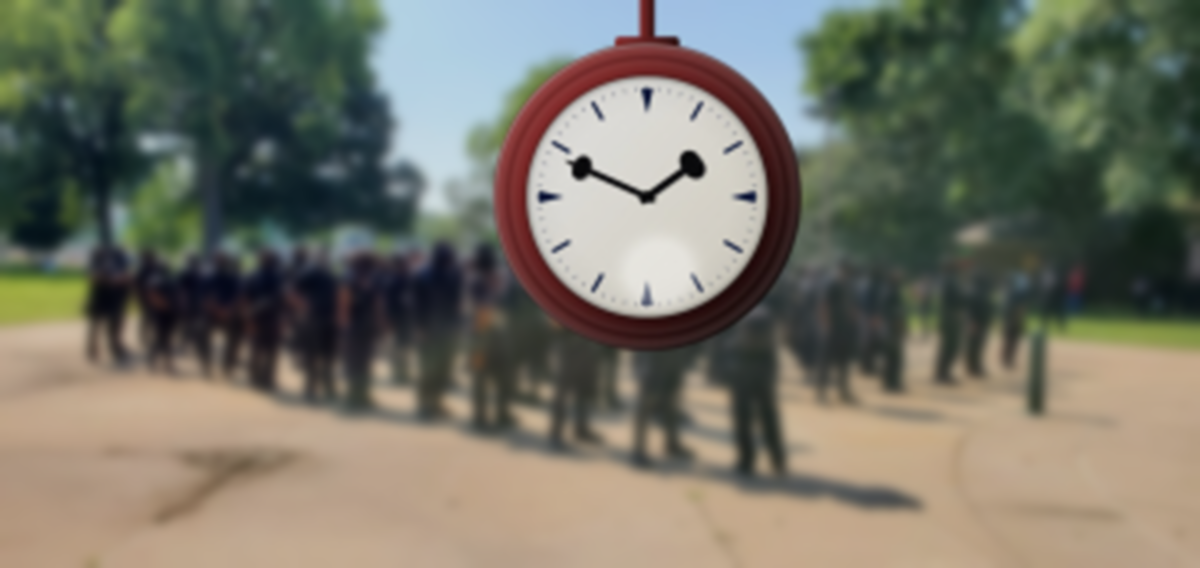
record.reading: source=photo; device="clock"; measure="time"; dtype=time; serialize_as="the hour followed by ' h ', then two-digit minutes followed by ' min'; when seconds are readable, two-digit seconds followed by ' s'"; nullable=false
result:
1 h 49 min
